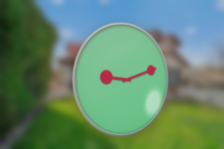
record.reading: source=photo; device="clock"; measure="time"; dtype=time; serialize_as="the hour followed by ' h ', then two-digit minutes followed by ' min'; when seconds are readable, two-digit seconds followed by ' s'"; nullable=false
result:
9 h 12 min
